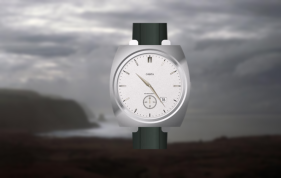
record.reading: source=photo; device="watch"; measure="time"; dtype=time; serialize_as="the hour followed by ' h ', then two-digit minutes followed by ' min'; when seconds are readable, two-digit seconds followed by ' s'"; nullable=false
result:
10 h 24 min
